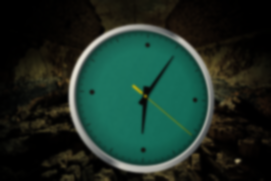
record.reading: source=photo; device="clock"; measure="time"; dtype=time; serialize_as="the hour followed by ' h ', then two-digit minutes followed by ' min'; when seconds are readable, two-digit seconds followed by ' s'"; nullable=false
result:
6 h 05 min 21 s
